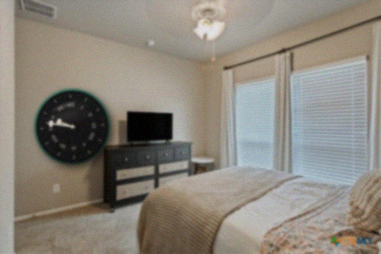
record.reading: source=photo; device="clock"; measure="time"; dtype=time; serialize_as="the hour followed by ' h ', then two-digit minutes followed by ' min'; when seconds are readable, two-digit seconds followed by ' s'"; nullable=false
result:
9 h 47 min
